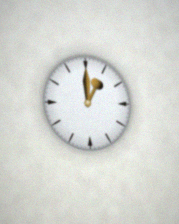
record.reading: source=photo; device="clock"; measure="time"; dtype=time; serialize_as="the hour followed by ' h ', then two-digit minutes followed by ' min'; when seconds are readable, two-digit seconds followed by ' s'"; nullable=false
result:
1 h 00 min
